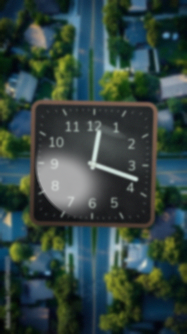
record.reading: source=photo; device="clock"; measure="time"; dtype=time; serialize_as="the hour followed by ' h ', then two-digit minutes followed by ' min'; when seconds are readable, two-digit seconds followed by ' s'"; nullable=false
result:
12 h 18 min
